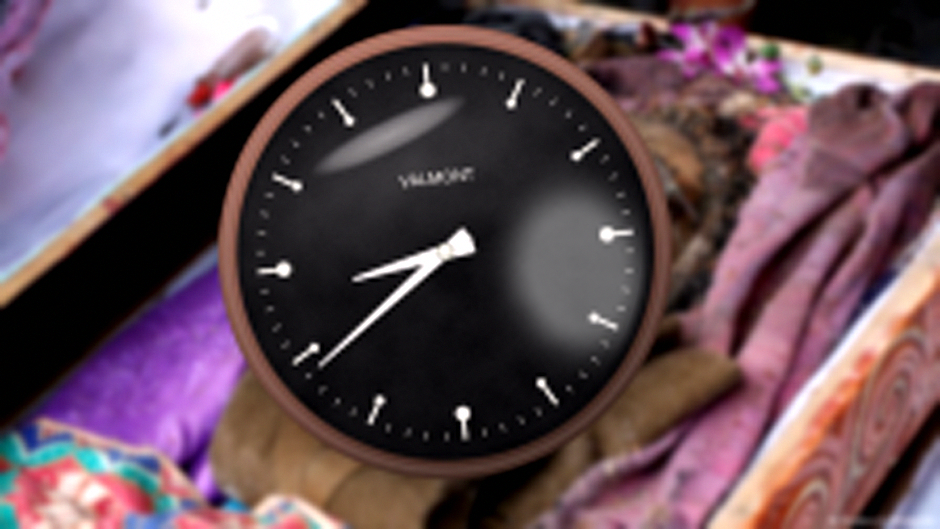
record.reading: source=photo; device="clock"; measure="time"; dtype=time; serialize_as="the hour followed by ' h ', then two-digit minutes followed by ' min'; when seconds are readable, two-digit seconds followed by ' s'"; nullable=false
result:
8 h 39 min
